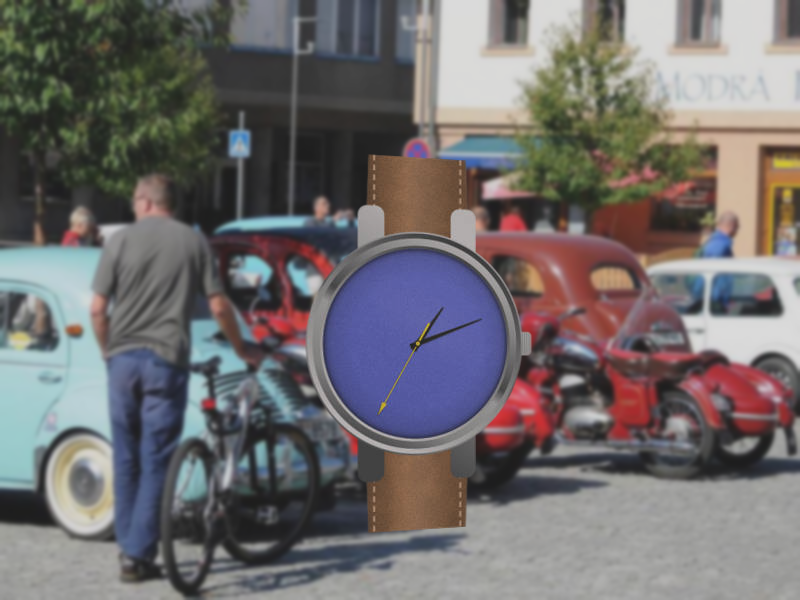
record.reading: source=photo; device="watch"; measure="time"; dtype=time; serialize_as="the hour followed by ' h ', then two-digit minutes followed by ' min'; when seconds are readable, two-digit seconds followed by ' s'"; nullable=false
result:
1 h 11 min 35 s
